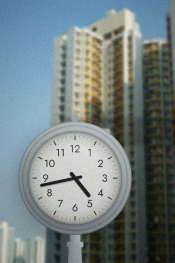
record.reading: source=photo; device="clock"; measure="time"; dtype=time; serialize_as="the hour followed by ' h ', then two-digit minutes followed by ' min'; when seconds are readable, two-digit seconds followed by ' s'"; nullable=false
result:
4 h 43 min
